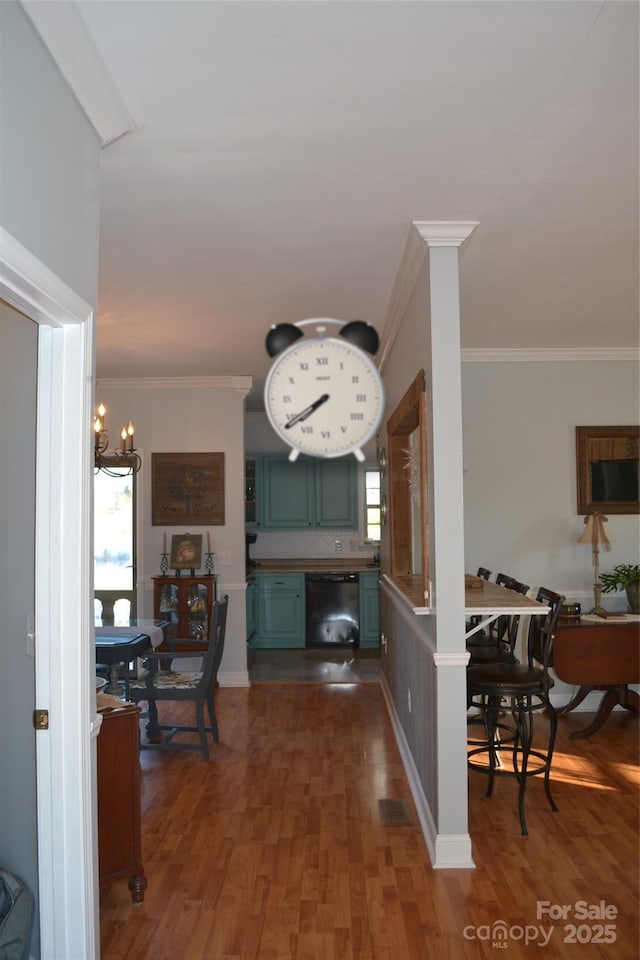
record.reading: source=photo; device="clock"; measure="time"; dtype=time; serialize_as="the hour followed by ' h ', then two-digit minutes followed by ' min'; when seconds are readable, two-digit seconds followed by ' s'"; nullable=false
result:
7 h 39 min
